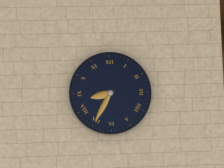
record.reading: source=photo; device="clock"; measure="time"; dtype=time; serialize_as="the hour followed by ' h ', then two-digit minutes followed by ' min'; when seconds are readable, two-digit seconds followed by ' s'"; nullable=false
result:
8 h 35 min
